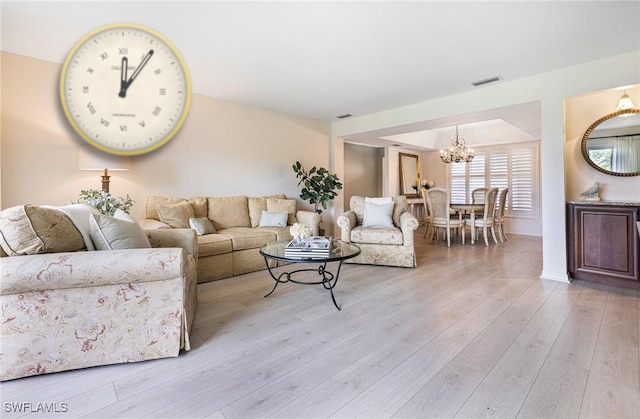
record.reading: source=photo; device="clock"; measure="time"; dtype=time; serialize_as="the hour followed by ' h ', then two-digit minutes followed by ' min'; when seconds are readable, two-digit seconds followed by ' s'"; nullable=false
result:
12 h 06 min
